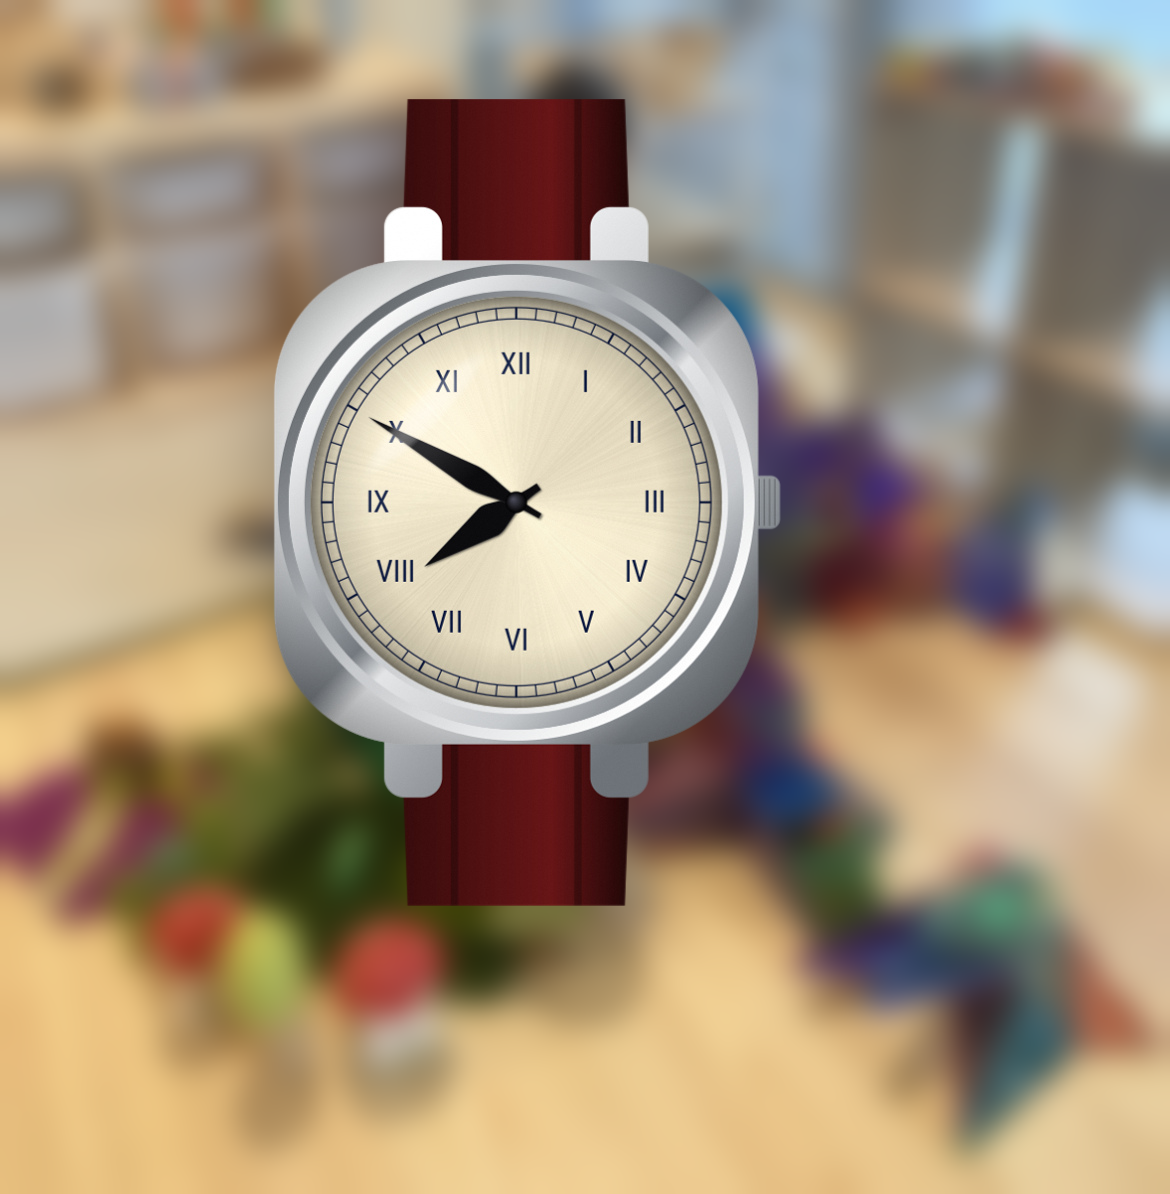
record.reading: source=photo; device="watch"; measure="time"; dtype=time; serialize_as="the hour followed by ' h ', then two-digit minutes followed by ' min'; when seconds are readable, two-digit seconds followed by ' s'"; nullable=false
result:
7 h 50 min
